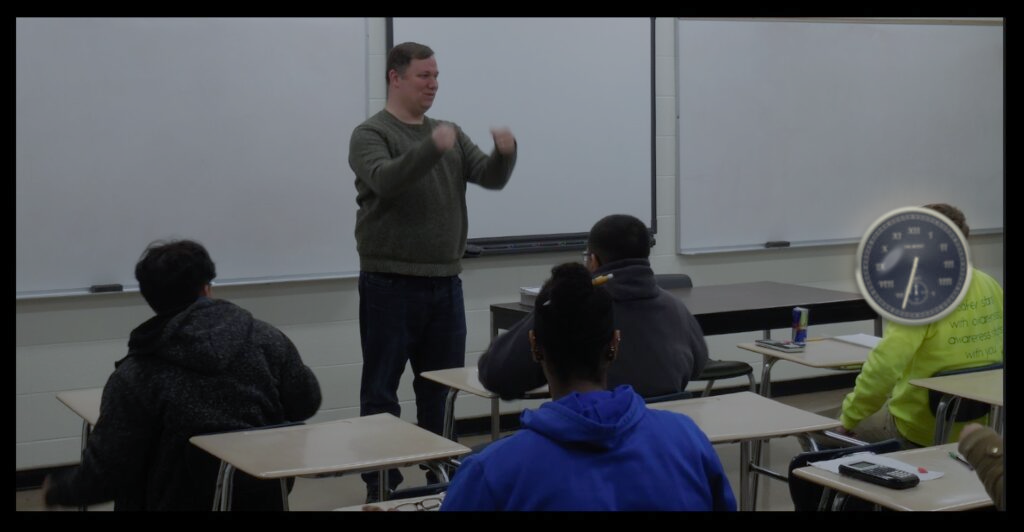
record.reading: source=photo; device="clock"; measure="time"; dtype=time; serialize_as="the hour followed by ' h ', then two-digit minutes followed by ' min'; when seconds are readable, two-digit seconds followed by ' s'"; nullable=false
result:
6 h 33 min
